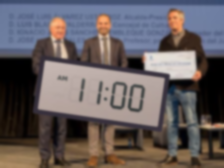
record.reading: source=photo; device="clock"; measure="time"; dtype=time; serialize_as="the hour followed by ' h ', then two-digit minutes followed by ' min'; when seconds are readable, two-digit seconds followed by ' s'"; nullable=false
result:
11 h 00 min
